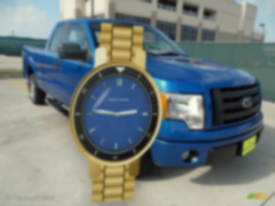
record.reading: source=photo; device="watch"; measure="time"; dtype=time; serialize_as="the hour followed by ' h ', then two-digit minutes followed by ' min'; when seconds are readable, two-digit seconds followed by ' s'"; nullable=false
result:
2 h 46 min
